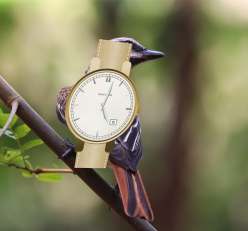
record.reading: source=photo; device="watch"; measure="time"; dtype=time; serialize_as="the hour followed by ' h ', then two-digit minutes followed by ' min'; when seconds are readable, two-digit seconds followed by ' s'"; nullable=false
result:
5 h 02 min
